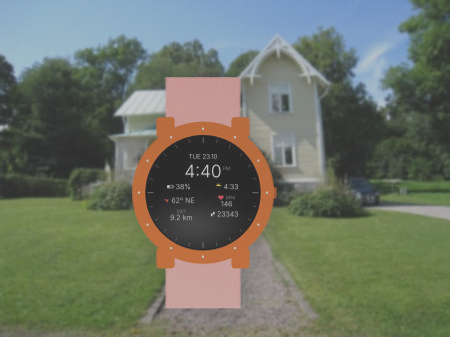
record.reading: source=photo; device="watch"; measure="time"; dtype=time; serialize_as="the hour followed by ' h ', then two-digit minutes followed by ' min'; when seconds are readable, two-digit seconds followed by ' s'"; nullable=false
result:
4 h 40 min
